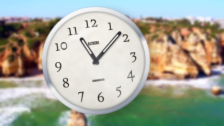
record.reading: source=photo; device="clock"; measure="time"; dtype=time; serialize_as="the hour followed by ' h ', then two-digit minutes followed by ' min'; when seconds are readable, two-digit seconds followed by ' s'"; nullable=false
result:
11 h 08 min
